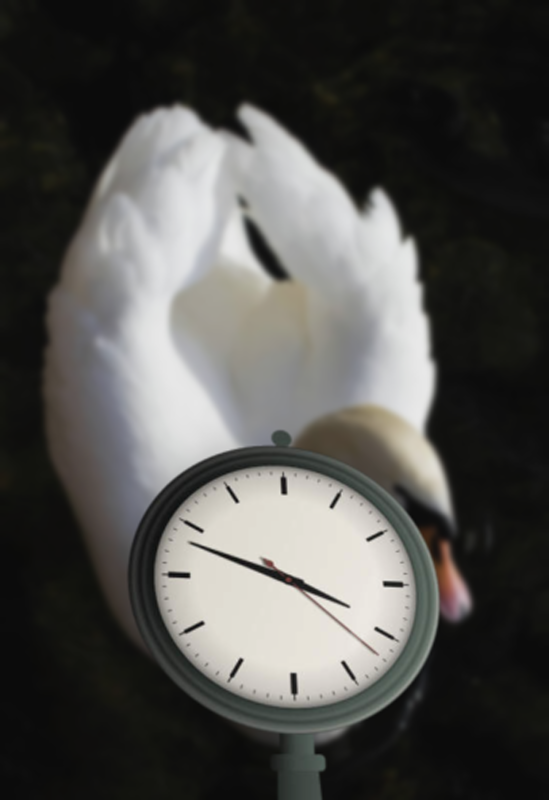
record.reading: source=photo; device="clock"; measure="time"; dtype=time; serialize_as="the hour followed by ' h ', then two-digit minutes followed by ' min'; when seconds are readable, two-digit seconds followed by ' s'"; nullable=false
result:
3 h 48 min 22 s
